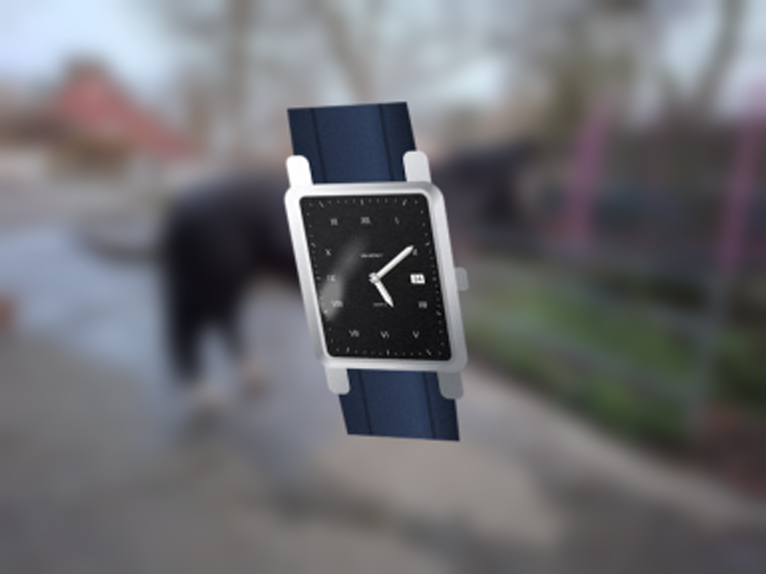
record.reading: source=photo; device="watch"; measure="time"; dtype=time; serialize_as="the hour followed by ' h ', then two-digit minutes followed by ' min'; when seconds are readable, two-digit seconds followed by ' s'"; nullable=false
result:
5 h 09 min
